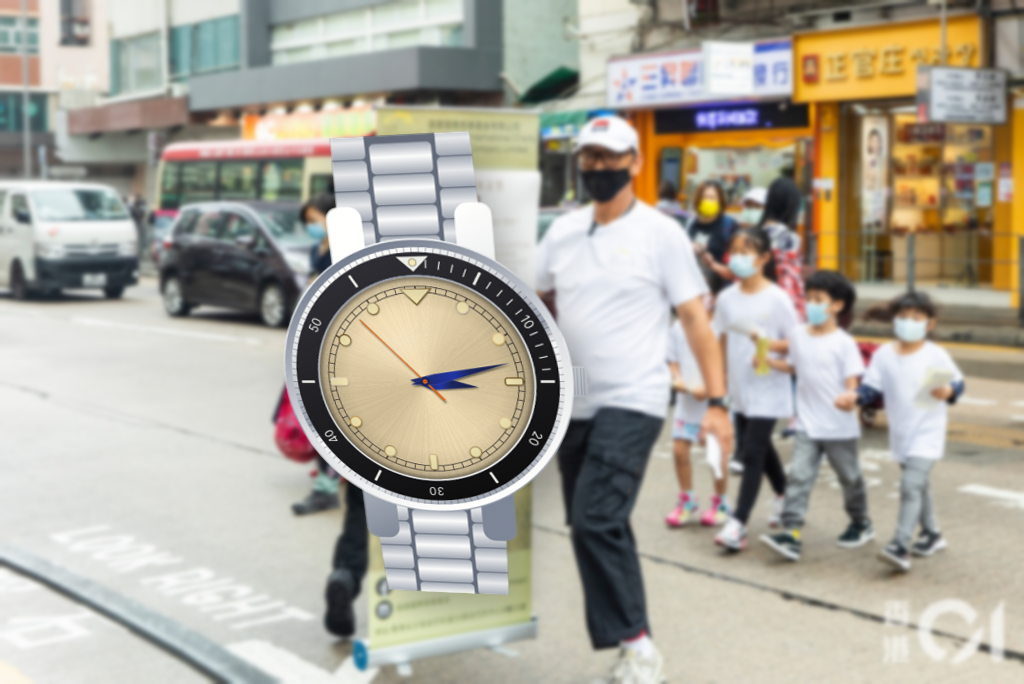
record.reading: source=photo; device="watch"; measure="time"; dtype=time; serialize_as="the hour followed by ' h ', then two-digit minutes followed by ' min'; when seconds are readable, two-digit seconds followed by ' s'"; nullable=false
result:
3 h 12 min 53 s
